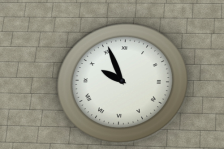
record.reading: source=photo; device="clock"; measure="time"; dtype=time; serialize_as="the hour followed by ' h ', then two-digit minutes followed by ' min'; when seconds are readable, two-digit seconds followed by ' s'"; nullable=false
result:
9 h 56 min
